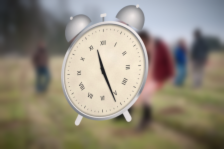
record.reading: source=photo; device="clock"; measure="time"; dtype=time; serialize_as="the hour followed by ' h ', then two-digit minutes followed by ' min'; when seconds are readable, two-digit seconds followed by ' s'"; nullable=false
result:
11 h 26 min
